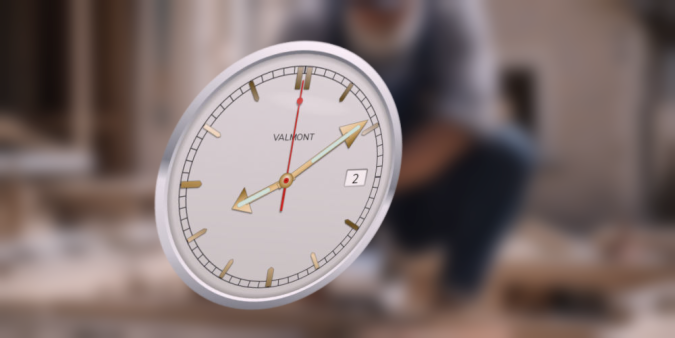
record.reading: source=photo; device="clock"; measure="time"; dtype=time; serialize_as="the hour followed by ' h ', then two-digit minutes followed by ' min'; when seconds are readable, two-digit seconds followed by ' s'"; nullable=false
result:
8 h 09 min 00 s
